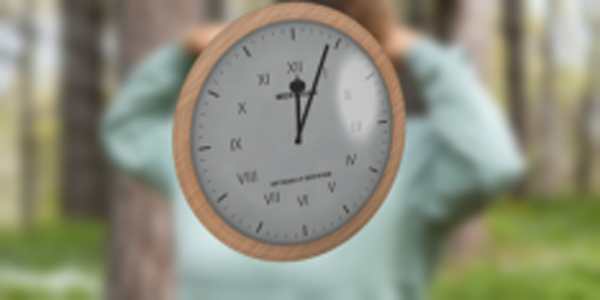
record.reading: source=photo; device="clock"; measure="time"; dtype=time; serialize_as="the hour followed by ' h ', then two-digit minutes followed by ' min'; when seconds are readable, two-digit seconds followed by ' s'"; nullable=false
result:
12 h 04 min
